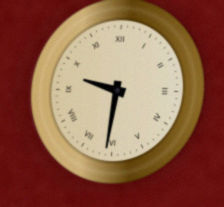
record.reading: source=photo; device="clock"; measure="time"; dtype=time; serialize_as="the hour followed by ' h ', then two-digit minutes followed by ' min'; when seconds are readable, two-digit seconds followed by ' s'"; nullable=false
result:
9 h 31 min
